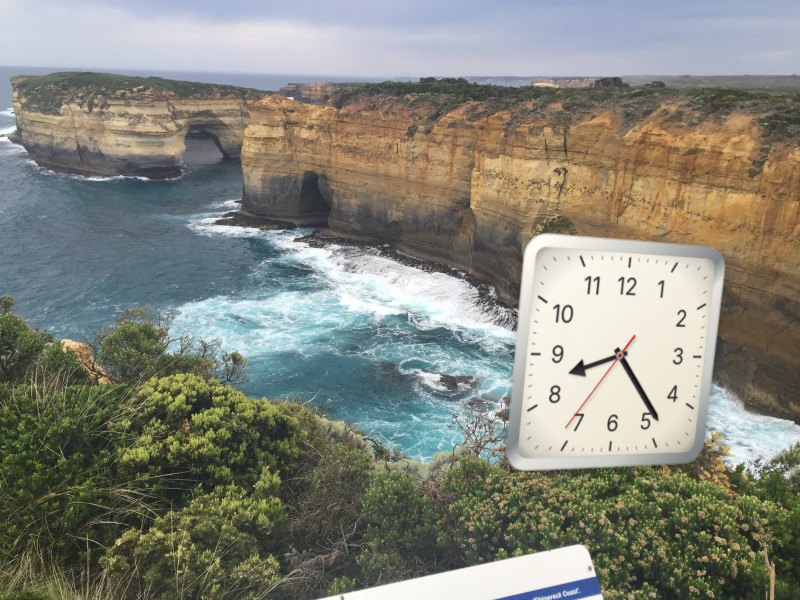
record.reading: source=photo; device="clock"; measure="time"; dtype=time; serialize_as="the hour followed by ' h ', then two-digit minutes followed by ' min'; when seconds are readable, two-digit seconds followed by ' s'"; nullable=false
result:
8 h 23 min 36 s
